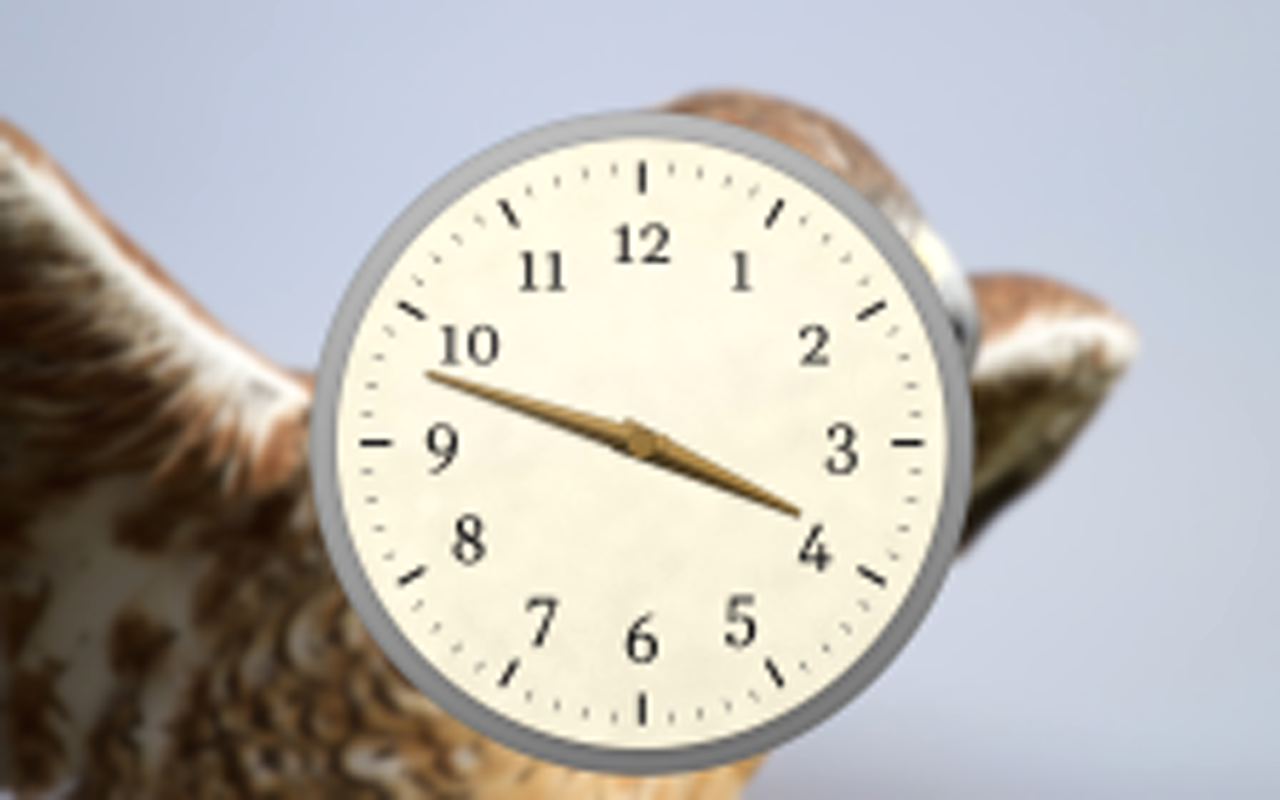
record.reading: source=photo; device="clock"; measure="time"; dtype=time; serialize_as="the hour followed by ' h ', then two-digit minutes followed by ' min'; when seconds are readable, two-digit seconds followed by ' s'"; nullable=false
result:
3 h 48 min
